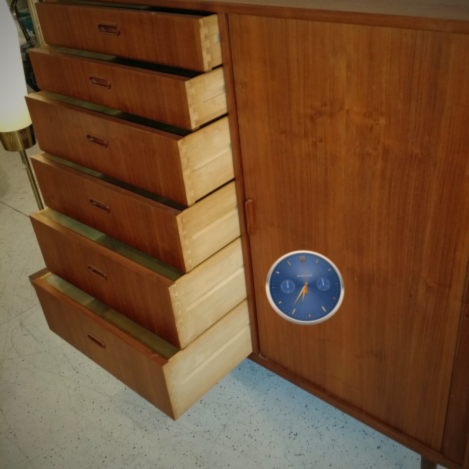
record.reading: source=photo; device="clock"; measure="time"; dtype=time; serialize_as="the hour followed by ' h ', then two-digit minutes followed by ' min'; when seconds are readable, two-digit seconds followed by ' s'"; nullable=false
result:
6 h 36 min
